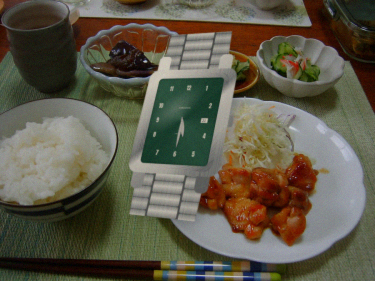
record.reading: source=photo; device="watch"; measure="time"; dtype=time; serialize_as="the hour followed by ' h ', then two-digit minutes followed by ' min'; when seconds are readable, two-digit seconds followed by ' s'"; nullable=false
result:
5 h 30 min
